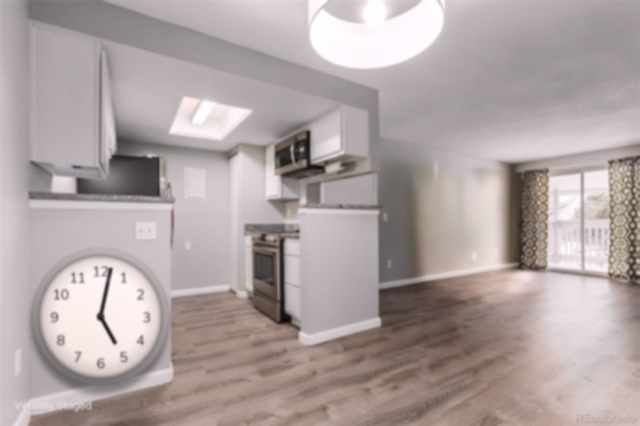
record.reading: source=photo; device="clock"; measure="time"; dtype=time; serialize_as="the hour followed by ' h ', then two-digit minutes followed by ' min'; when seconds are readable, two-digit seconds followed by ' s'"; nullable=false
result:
5 h 02 min
